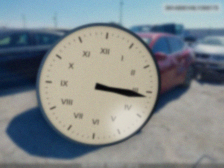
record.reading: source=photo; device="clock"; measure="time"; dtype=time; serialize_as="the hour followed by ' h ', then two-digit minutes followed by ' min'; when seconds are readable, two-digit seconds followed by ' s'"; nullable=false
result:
3 h 16 min
